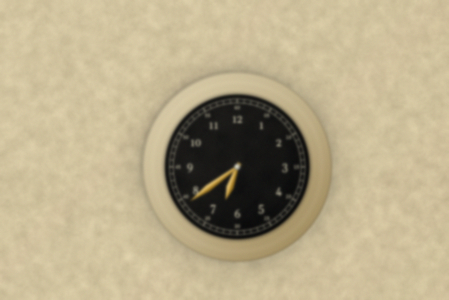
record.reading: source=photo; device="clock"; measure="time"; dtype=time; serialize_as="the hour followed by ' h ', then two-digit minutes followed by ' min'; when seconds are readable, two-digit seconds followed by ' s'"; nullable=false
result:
6 h 39 min
